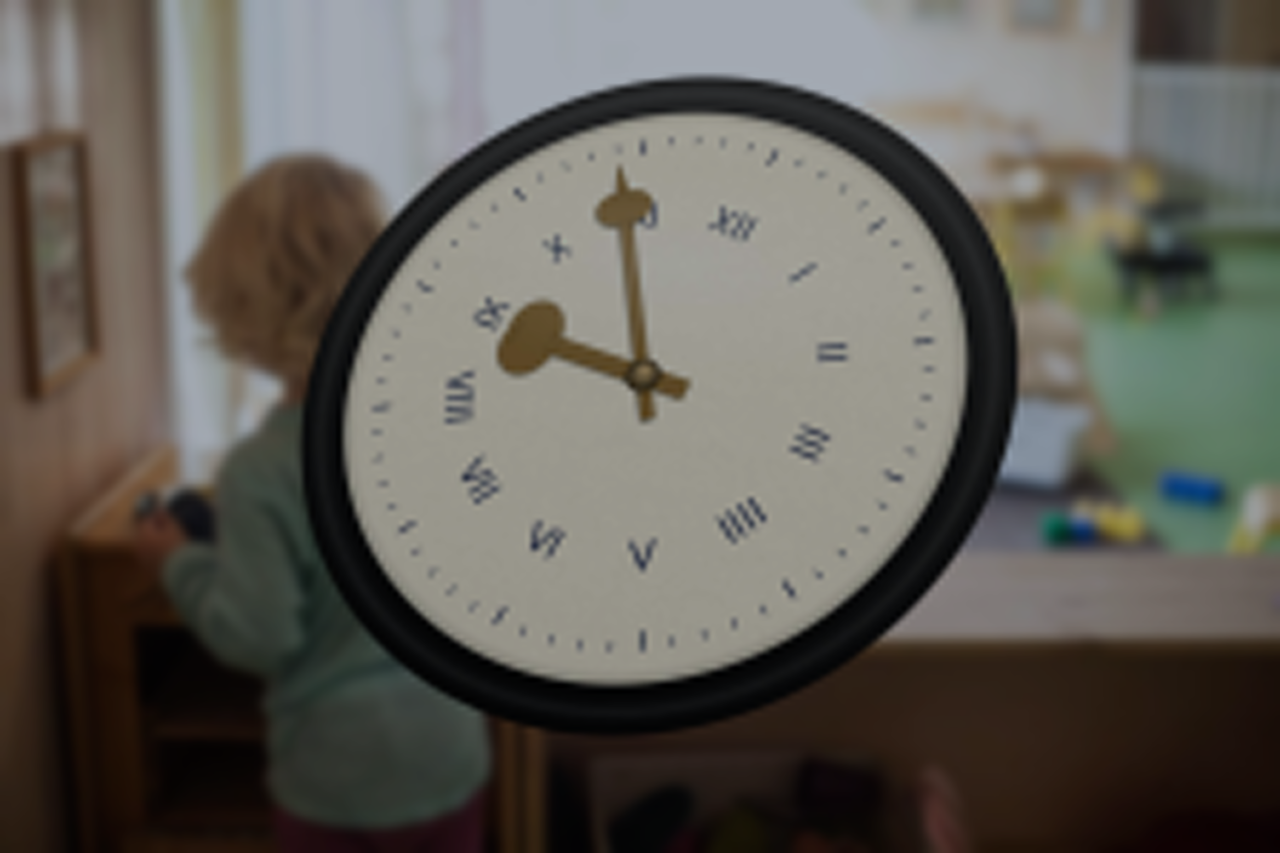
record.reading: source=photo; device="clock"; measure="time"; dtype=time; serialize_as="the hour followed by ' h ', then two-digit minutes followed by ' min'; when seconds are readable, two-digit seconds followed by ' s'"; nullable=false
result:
8 h 54 min
